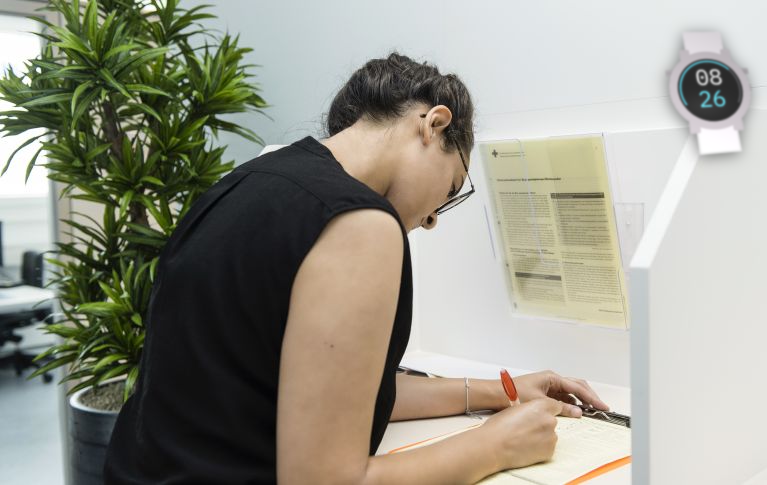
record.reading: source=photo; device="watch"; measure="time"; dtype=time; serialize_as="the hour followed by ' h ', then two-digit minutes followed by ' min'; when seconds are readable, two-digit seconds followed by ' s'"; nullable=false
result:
8 h 26 min
